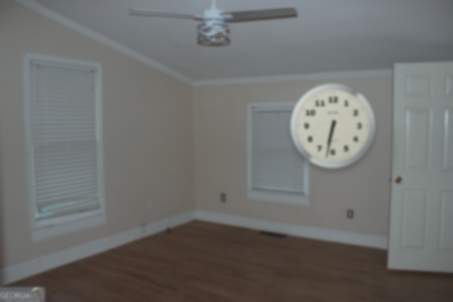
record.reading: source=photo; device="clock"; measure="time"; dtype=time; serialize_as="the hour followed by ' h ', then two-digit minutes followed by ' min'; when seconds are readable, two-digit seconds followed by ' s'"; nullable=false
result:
6 h 32 min
